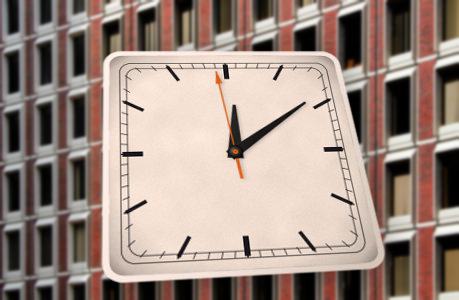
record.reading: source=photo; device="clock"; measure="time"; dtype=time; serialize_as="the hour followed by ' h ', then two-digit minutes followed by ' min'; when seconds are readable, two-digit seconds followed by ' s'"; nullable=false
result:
12 h 08 min 59 s
